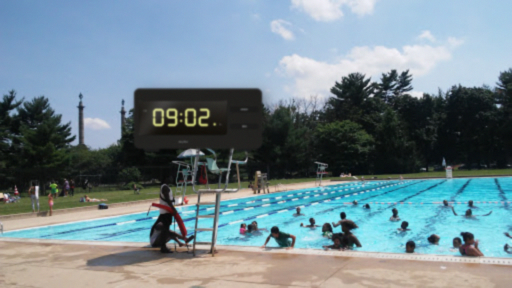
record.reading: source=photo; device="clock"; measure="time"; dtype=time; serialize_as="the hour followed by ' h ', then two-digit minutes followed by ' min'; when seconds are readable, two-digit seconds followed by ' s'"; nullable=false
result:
9 h 02 min
